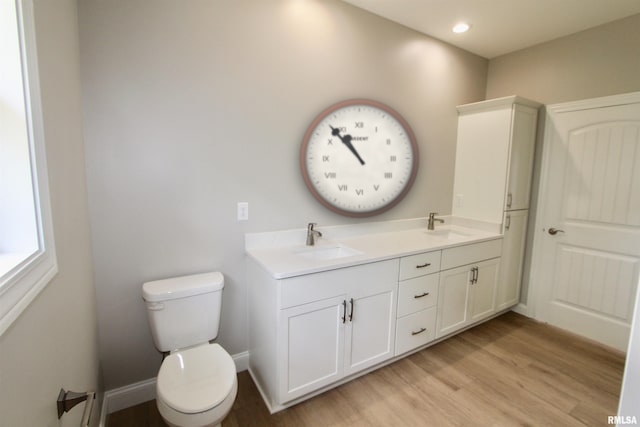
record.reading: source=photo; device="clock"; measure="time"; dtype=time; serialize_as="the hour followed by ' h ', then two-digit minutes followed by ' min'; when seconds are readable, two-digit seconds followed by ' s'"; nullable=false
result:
10 h 53 min
